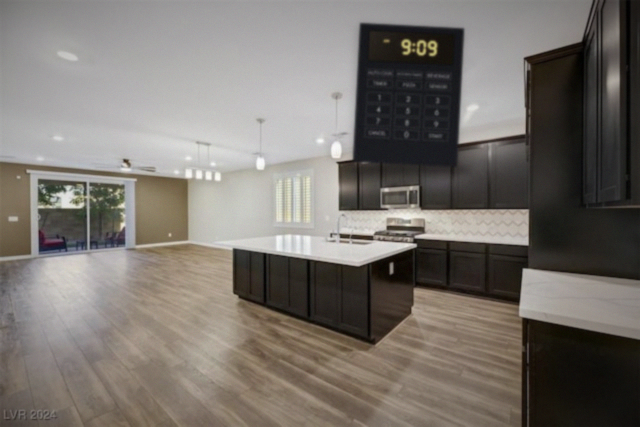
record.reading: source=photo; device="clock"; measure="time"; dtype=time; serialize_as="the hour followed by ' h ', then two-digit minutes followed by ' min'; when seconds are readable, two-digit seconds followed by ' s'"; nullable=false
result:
9 h 09 min
